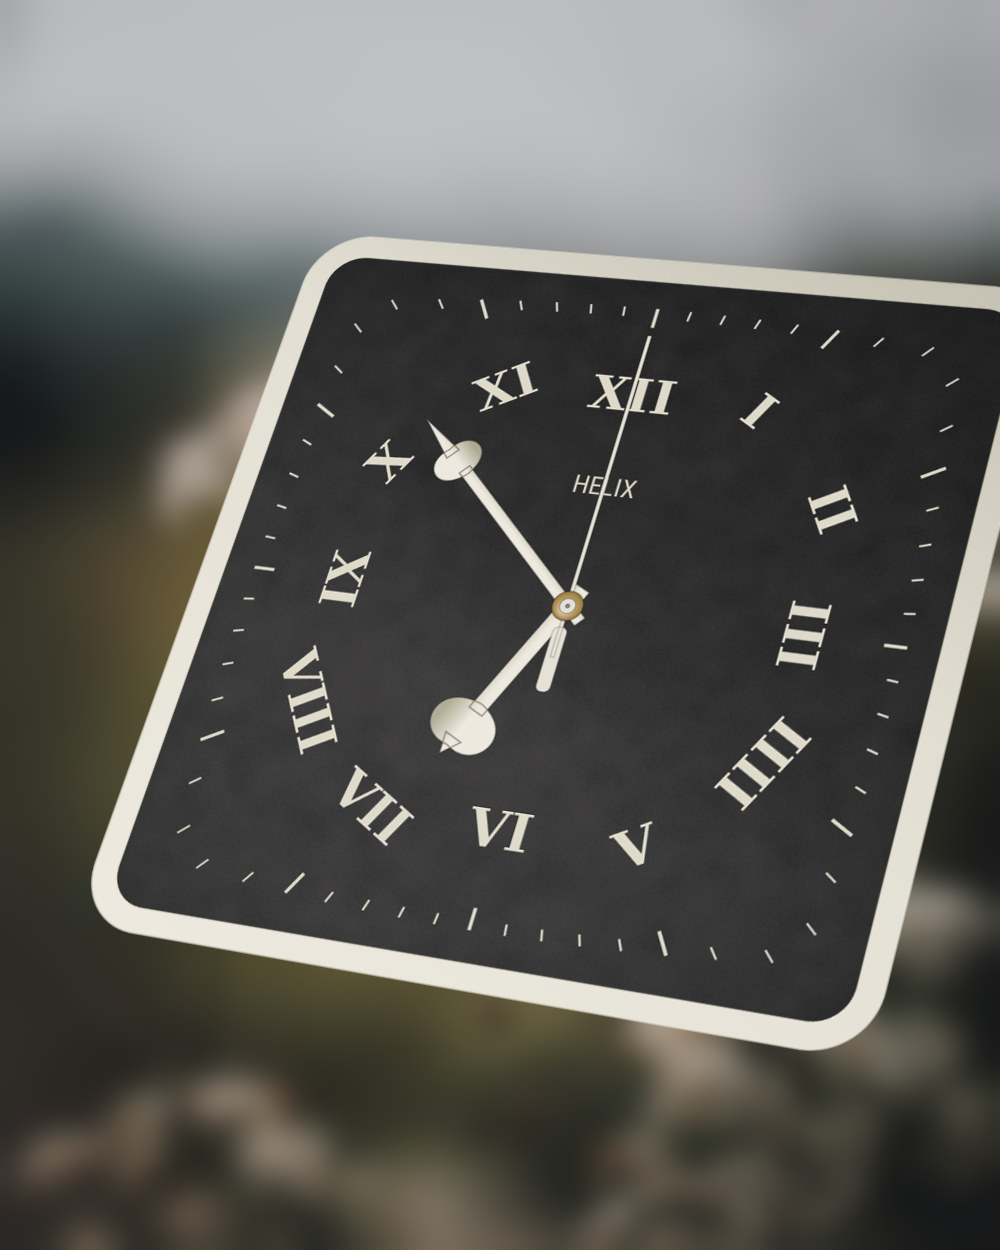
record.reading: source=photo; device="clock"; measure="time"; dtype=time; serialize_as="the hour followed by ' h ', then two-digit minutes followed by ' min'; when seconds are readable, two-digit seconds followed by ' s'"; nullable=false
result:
6 h 52 min 00 s
